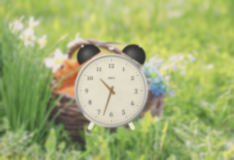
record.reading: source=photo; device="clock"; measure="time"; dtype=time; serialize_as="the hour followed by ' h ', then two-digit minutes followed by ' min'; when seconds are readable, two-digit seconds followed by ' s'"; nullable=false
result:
10 h 33 min
